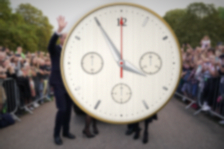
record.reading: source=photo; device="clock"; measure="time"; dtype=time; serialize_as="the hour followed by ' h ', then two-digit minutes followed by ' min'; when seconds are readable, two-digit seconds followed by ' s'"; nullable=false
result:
3 h 55 min
